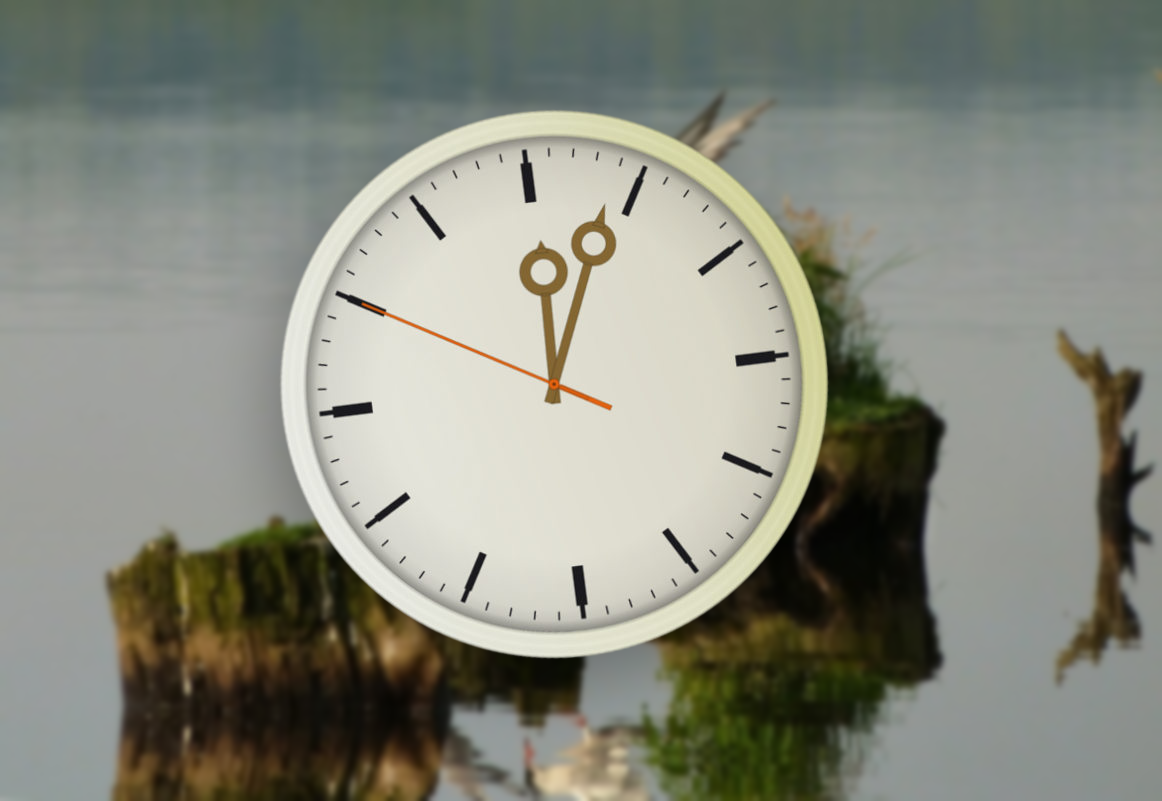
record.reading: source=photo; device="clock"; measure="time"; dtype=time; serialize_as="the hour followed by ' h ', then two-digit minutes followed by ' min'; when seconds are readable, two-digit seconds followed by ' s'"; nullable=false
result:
12 h 03 min 50 s
